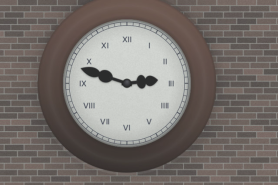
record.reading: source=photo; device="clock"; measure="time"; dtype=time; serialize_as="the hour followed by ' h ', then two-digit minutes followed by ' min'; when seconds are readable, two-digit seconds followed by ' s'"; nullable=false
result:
2 h 48 min
